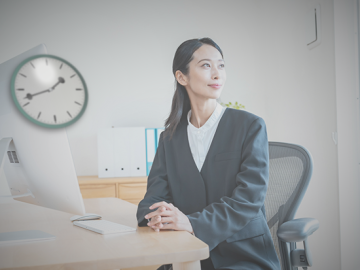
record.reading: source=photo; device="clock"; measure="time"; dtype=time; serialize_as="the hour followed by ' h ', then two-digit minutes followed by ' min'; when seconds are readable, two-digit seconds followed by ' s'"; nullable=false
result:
1 h 42 min
